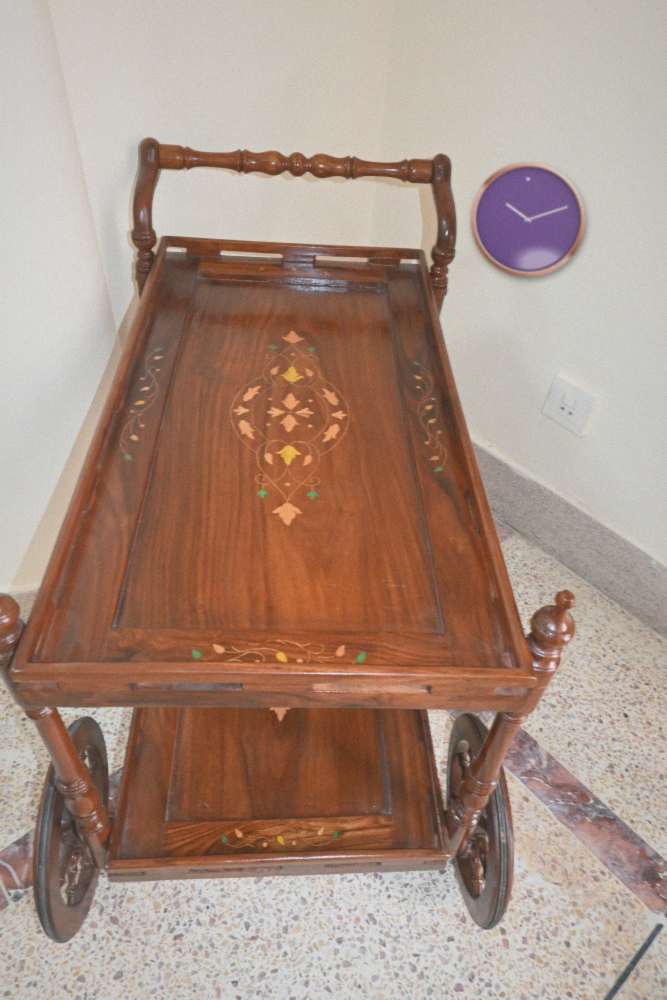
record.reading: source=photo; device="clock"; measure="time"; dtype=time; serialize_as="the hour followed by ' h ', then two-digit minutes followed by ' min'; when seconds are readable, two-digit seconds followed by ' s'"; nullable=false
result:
10 h 12 min
